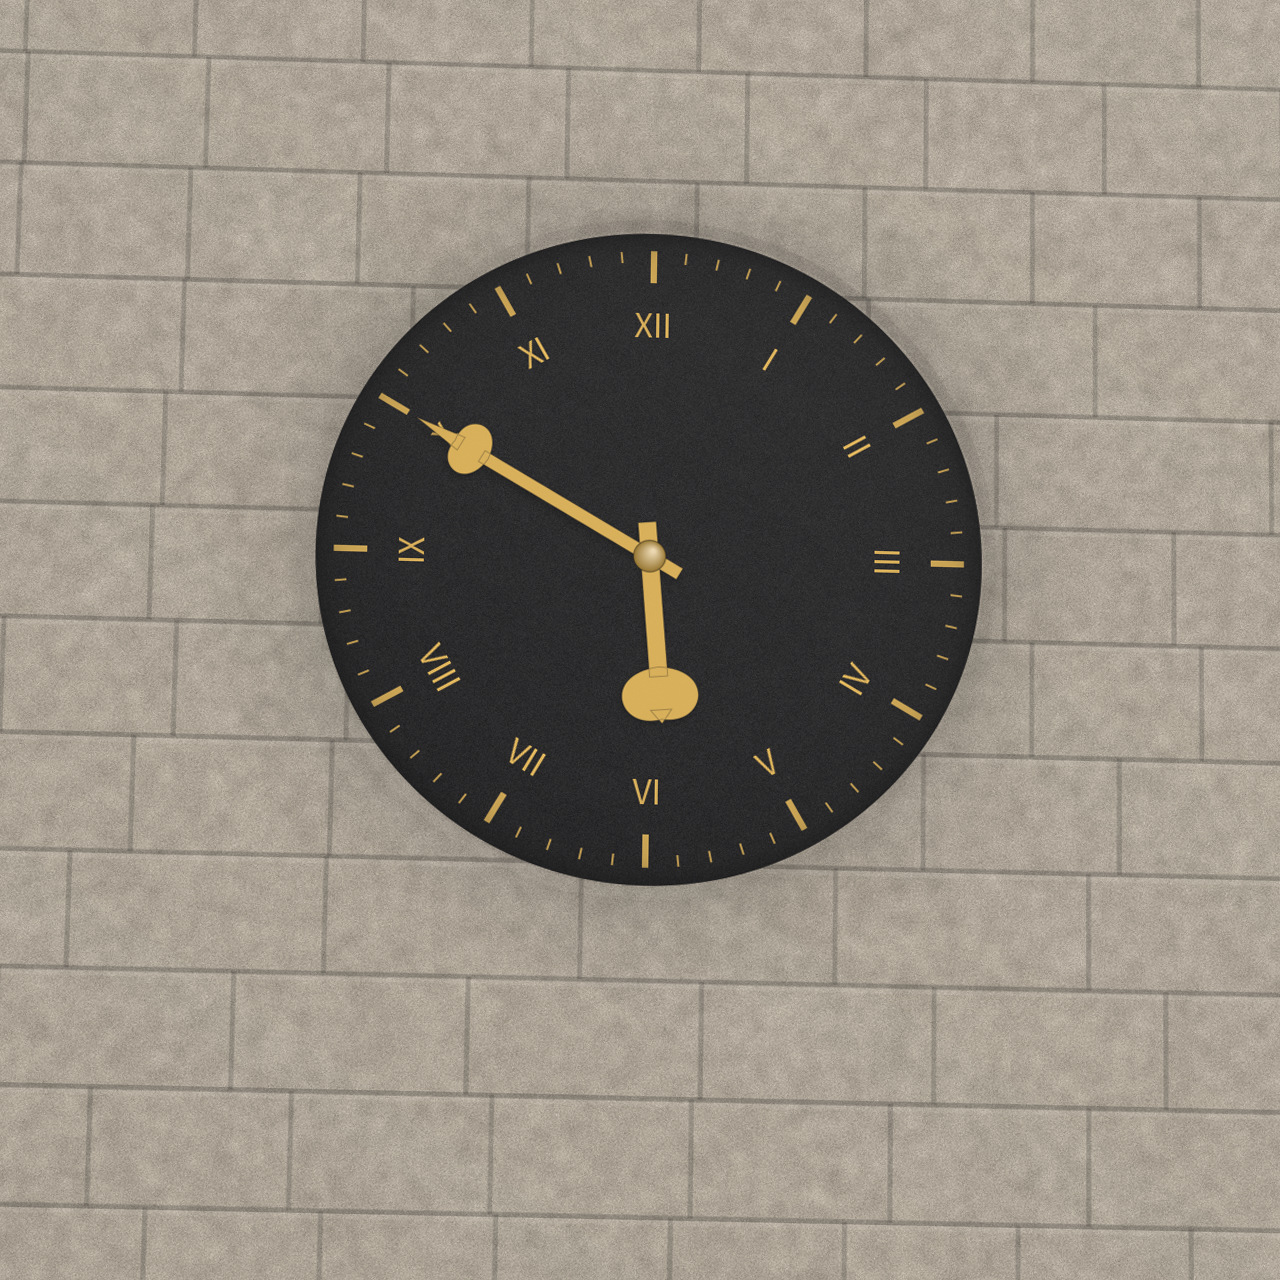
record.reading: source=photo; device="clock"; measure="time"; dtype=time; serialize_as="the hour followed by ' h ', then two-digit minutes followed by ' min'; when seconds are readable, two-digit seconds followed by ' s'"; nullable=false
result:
5 h 50 min
